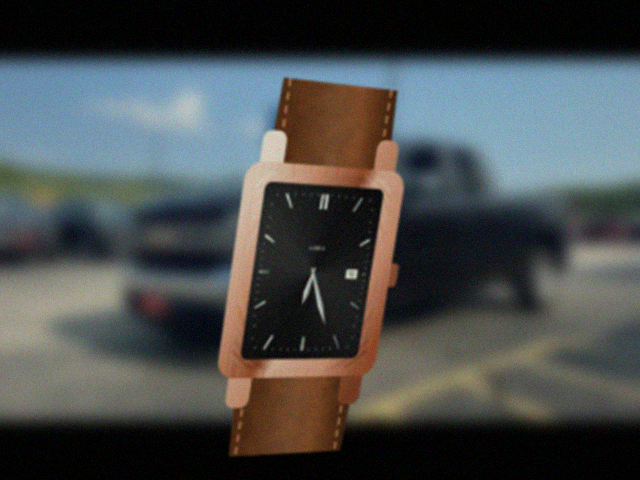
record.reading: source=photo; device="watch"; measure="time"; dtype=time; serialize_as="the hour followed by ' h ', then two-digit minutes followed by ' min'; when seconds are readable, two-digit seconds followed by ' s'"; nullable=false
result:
6 h 26 min
